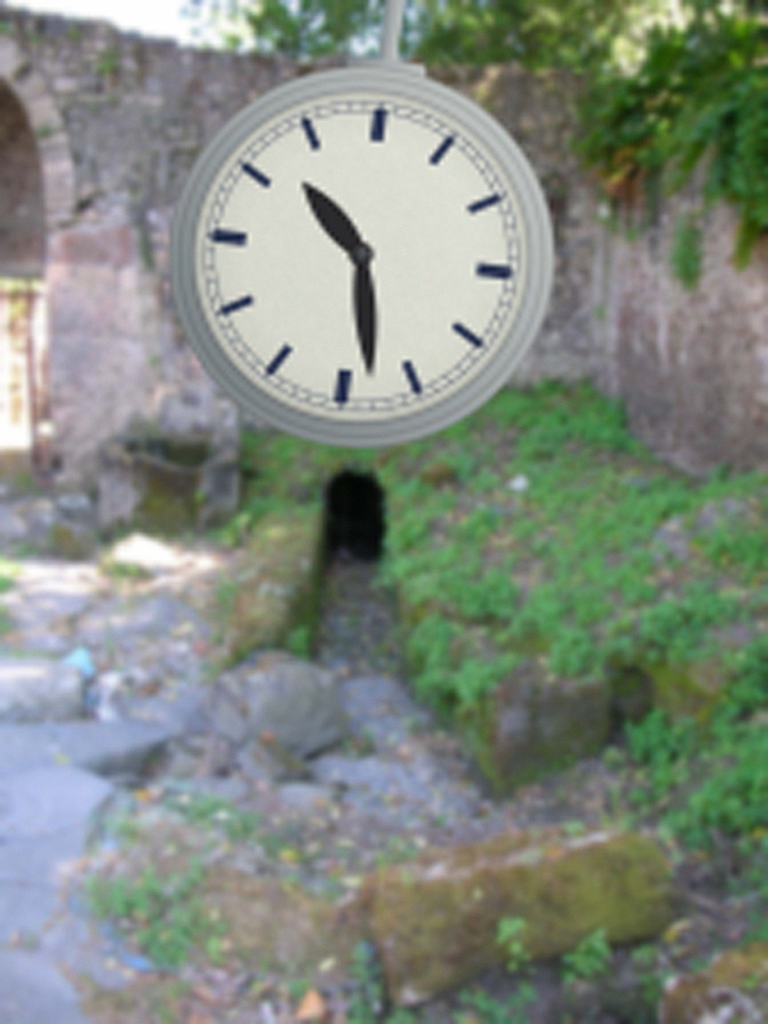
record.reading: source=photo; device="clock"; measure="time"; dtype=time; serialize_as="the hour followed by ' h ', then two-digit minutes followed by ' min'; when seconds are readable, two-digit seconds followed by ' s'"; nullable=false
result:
10 h 28 min
